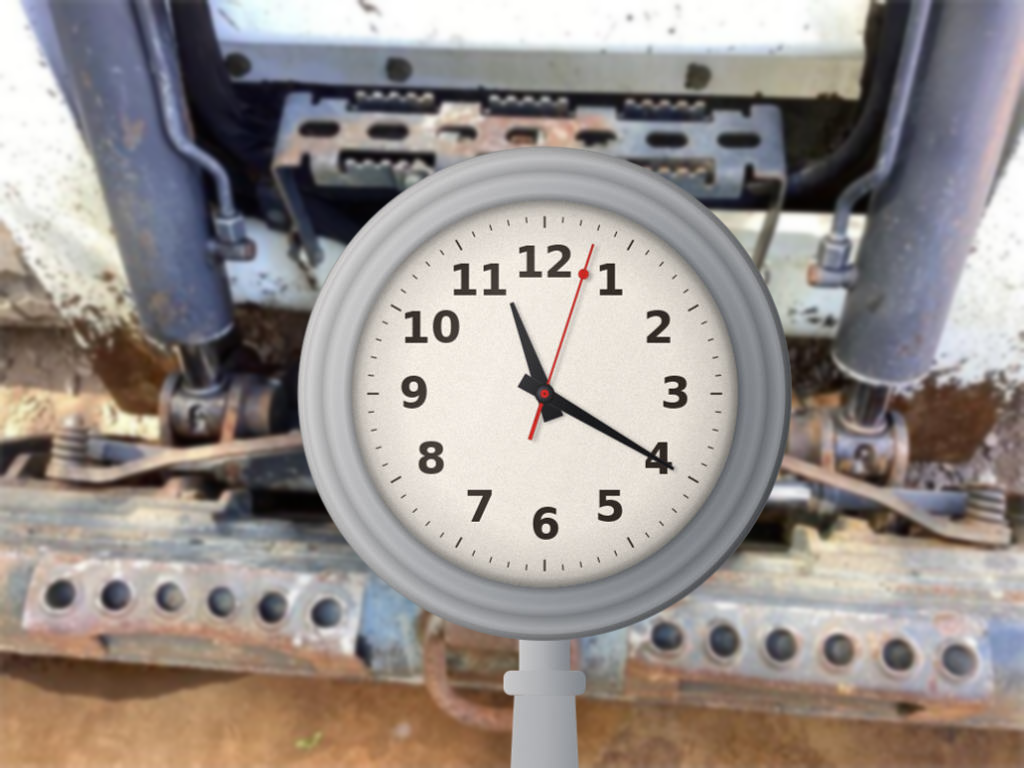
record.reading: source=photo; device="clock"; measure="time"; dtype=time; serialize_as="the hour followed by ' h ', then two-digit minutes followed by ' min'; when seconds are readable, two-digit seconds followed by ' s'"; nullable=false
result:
11 h 20 min 03 s
